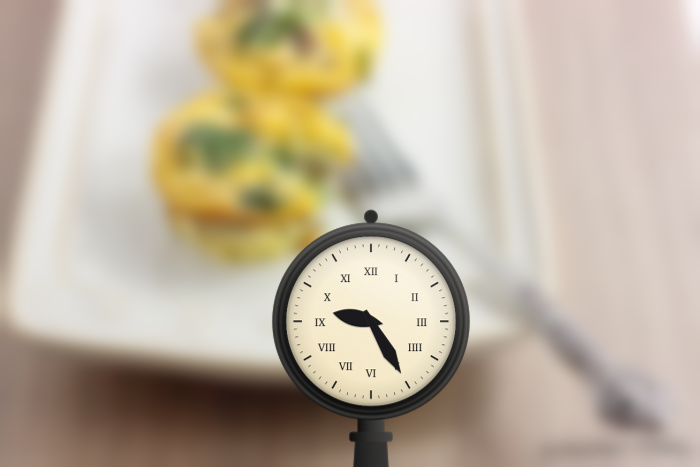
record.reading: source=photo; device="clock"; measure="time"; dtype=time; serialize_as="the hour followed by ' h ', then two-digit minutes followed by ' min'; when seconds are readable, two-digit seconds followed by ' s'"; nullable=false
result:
9 h 25 min
